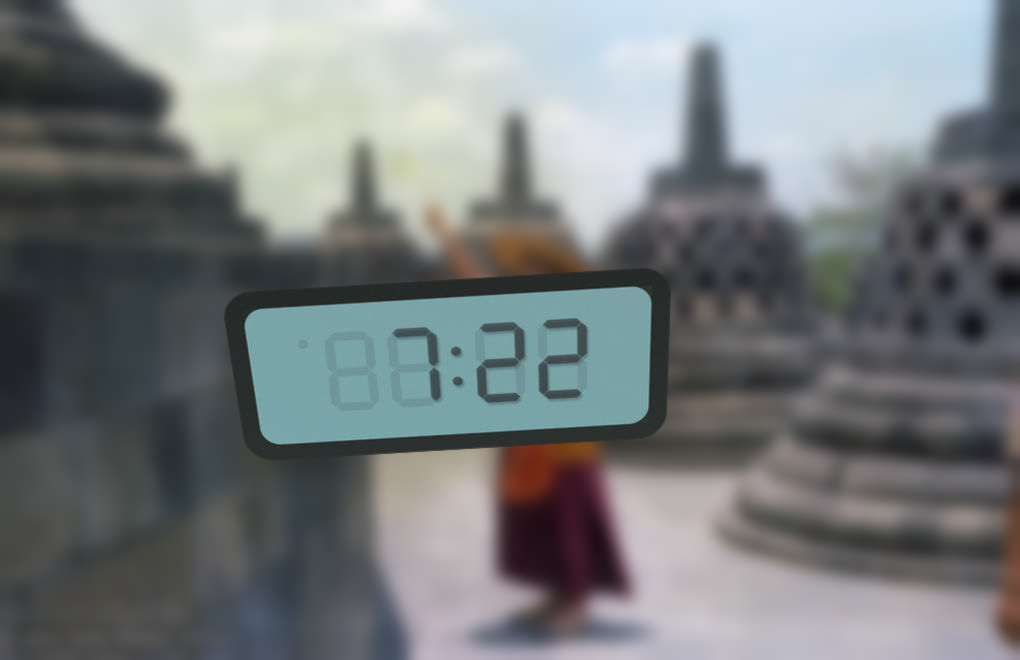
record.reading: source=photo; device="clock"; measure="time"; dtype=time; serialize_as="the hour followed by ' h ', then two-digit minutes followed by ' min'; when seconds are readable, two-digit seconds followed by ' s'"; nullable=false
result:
7 h 22 min
